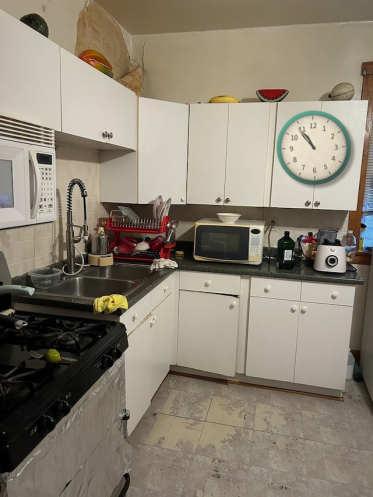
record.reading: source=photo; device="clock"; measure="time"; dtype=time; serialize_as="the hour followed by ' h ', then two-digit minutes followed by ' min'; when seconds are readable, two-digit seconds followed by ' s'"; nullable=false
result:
10 h 54 min
